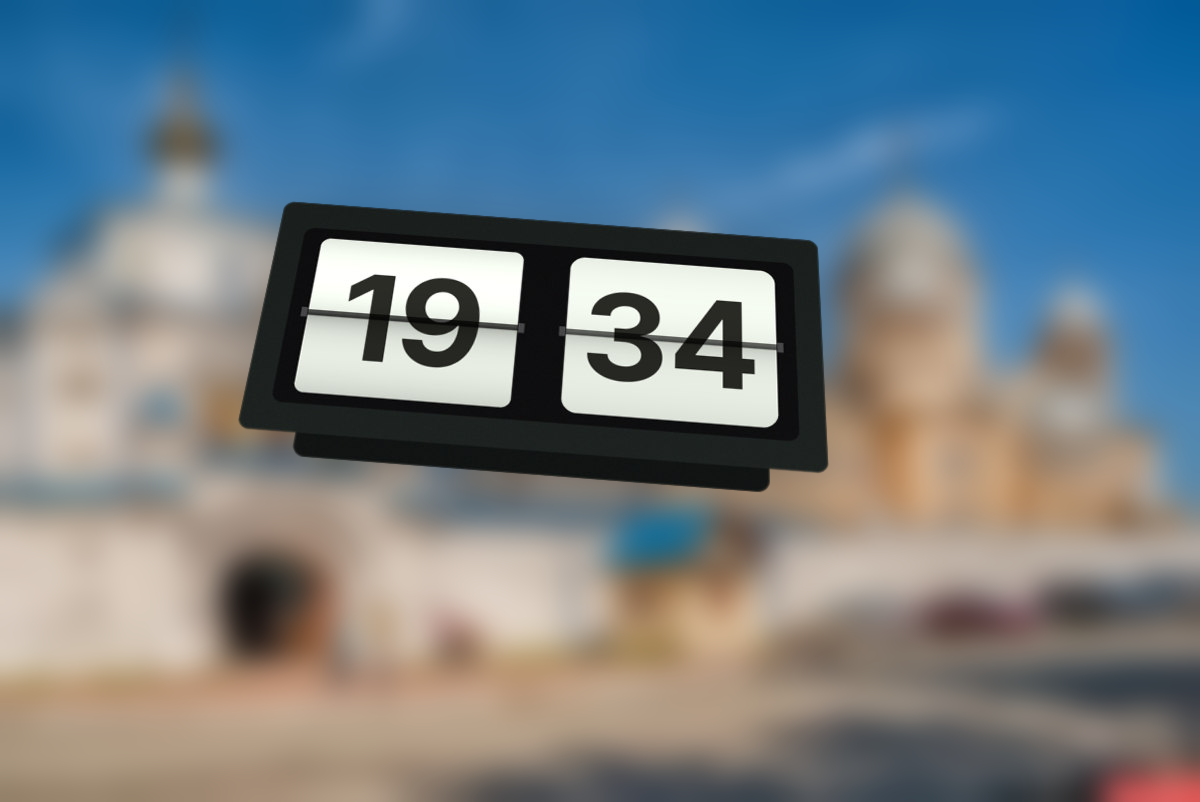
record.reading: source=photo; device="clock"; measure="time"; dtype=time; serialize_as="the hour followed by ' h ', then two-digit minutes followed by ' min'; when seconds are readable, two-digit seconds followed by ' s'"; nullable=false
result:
19 h 34 min
